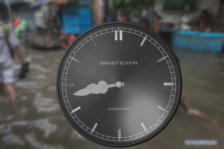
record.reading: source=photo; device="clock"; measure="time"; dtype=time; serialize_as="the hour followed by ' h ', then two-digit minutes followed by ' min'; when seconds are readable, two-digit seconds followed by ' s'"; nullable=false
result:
8 h 43 min
